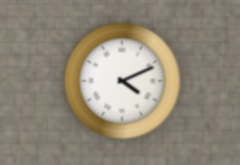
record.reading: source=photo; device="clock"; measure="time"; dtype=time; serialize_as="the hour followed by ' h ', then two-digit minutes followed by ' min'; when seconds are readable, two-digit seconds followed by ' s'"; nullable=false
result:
4 h 11 min
